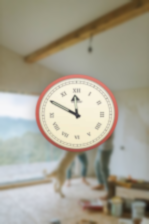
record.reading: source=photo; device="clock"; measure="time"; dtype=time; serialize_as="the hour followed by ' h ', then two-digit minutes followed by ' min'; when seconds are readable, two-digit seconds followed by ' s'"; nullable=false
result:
11 h 50 min
